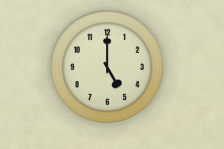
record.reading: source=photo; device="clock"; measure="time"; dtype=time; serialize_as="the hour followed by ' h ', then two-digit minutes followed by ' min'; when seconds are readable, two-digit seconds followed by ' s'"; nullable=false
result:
5 h 00 min
